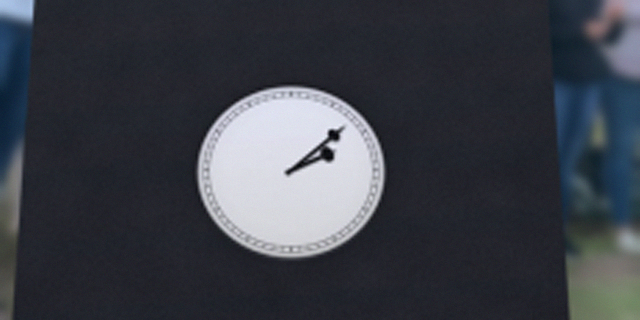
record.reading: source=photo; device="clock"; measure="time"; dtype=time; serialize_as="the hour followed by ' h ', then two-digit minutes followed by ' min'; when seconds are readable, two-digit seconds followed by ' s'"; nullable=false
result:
2 h 08 min
